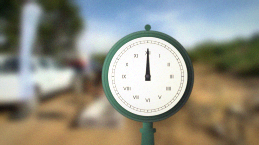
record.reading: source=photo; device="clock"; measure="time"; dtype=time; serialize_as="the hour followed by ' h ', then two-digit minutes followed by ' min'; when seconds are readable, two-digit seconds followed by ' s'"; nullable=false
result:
12 h 00 min
